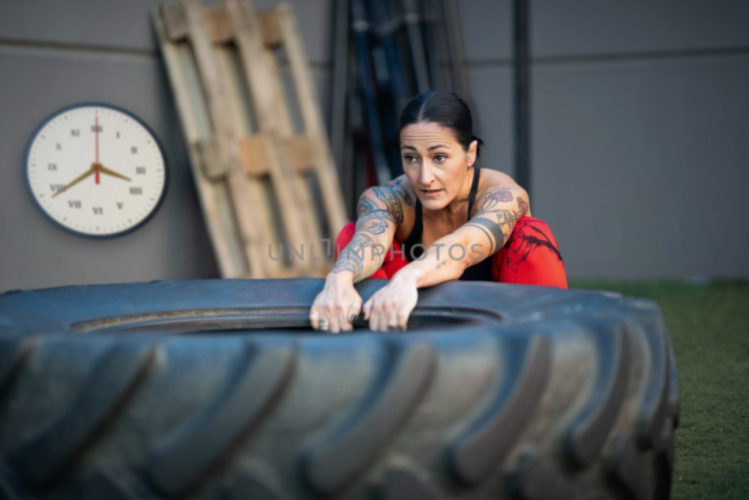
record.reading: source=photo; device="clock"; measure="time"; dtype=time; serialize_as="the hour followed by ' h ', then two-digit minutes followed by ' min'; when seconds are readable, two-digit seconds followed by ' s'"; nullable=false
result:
3 h 39 min 00 s
